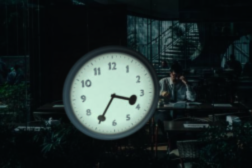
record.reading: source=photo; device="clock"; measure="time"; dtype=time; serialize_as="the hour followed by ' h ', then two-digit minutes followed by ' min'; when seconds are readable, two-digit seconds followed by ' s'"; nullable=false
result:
3 h 35 min
